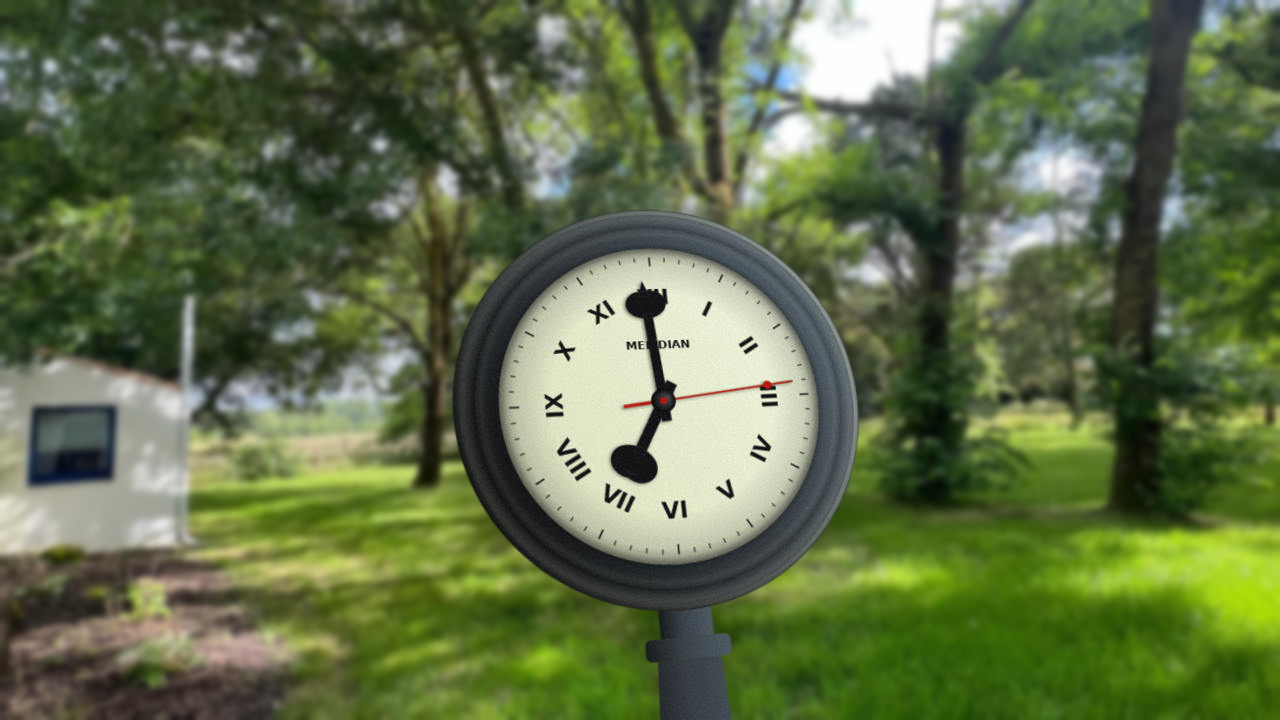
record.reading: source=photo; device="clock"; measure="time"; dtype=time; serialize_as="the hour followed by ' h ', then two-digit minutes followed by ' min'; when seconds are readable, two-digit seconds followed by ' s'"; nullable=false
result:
6 h 59 min 14 s
